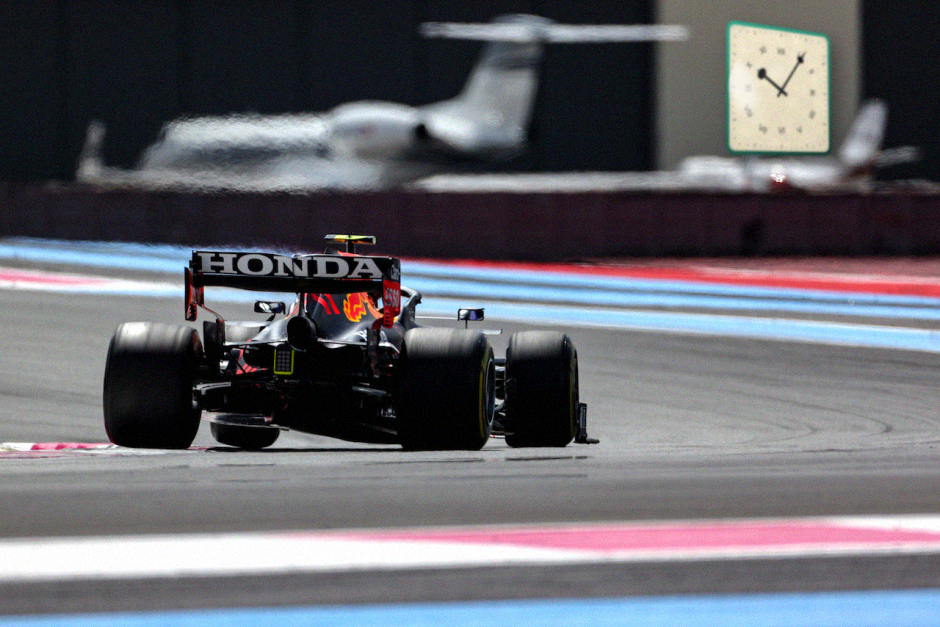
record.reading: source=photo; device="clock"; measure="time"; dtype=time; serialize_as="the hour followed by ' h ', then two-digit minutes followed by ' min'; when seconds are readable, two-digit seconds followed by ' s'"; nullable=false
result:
10 h 06 min
